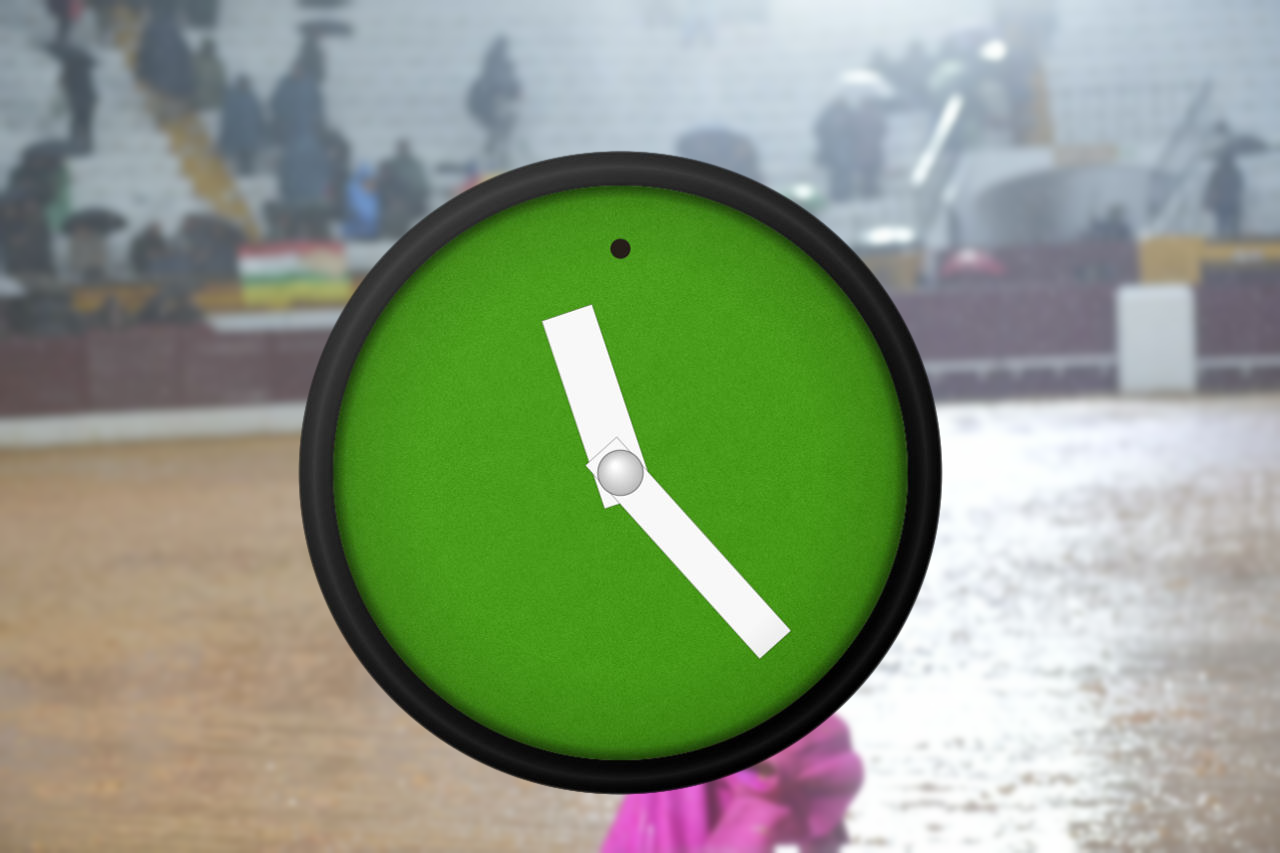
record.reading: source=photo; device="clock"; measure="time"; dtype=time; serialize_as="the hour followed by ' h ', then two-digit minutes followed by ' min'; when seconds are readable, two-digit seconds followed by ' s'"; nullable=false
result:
11 h 23 min
